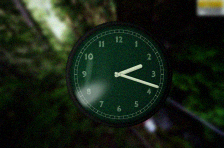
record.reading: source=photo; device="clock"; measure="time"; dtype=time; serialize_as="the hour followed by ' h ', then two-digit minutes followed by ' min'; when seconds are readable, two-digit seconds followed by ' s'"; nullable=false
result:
2 h 18 min
